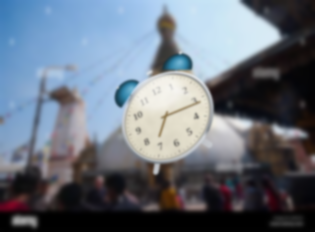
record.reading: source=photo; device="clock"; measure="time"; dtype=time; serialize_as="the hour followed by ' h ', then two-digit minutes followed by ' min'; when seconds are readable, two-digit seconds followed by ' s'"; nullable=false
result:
7 h 16 min
